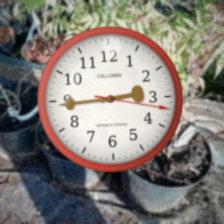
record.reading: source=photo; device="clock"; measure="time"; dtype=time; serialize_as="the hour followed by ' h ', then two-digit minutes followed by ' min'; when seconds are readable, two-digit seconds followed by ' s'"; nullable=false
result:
2 h 44 min 17 s
